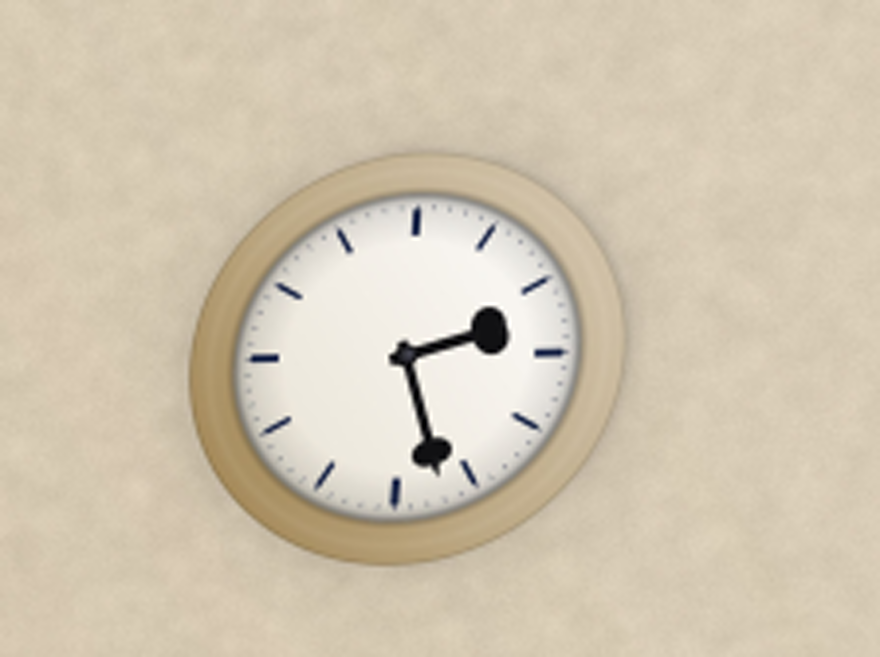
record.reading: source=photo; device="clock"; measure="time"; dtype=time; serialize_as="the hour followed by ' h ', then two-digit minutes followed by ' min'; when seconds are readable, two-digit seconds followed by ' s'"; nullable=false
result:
2 h 27 min
